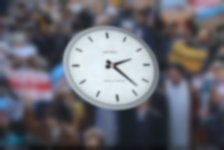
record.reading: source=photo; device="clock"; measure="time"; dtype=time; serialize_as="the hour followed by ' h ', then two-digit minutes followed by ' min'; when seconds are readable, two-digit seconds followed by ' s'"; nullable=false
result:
2 h 23 min
